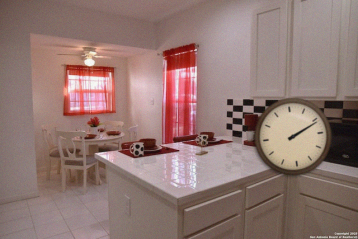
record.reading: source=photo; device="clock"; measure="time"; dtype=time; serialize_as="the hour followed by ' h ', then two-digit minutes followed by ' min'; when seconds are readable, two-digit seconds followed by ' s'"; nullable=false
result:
2 h 11 min
